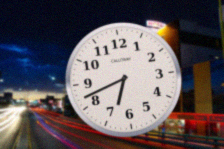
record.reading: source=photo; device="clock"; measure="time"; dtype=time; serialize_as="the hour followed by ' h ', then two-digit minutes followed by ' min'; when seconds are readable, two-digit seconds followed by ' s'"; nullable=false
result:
6 h 42 min
